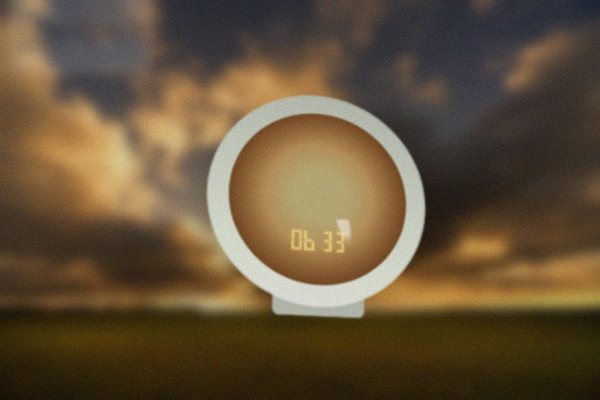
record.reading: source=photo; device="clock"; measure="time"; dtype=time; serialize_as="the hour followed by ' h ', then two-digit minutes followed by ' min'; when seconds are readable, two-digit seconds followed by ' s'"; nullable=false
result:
6 h 33 min
